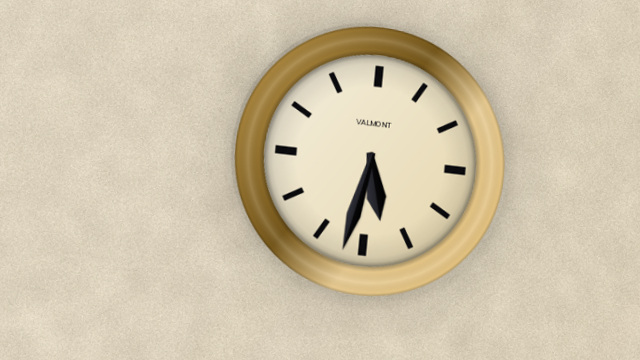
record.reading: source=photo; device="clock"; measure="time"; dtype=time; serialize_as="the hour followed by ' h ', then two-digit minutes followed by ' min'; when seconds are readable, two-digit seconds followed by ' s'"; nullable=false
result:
5 h 32 min
